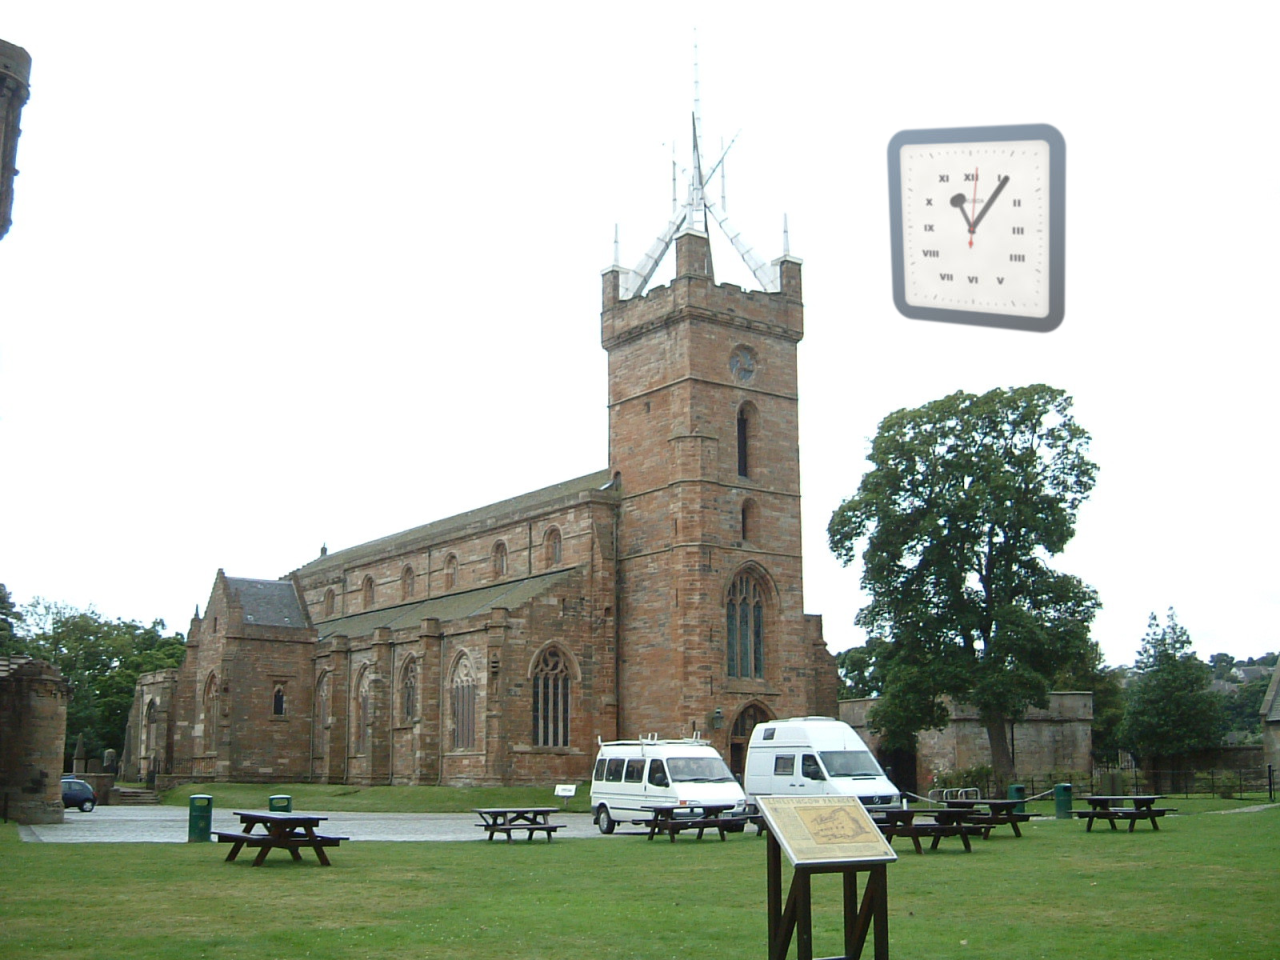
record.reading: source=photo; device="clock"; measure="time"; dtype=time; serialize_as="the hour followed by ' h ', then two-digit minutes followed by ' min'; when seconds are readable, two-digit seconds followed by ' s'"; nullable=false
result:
11 h 06 min 01 s
